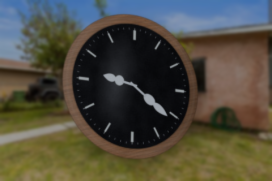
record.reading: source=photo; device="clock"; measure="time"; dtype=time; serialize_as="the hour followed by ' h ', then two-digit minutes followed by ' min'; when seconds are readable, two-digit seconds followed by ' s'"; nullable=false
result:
9 h 21 min
